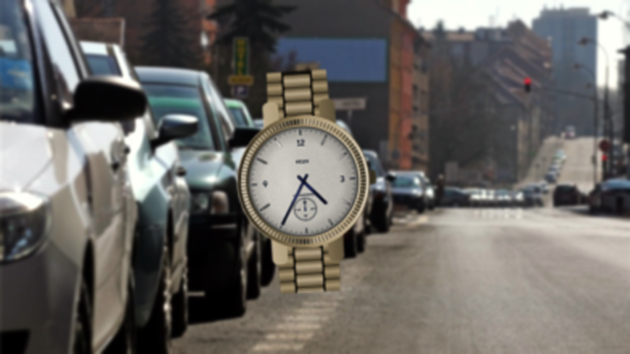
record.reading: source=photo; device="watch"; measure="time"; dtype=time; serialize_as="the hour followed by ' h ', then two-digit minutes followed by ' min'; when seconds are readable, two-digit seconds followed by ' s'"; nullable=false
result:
4 h 35 min
